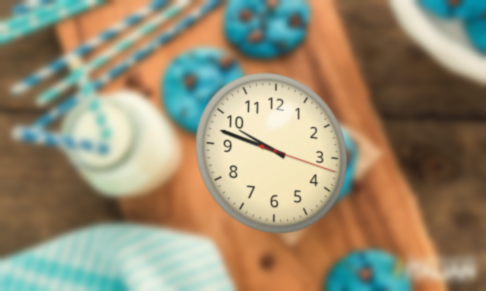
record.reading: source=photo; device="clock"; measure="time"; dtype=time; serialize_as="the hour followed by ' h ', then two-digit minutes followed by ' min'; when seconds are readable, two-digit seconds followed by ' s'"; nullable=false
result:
9 h 47 min 17 s
